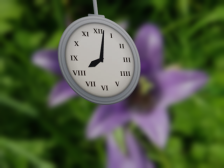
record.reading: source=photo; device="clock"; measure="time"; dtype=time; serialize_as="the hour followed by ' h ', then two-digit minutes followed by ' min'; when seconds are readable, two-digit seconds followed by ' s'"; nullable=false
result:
8 h 02 min
